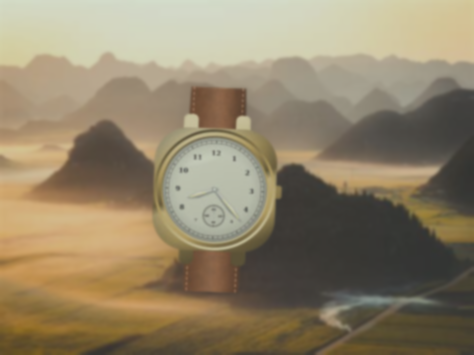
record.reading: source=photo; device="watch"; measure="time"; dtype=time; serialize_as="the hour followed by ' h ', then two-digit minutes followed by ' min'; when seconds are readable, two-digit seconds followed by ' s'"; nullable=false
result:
8 h 23 min
